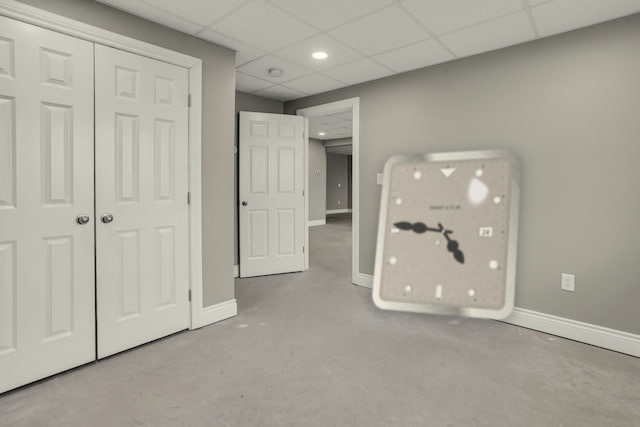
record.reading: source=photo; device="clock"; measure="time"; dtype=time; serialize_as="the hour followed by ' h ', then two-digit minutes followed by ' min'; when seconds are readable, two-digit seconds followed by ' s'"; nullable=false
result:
4 h 46 min 04 s
